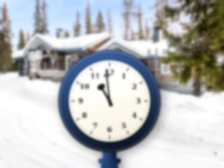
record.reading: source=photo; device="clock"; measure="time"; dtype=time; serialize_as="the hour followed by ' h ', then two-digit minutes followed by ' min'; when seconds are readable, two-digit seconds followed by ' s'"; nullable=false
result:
10 h 59 min
